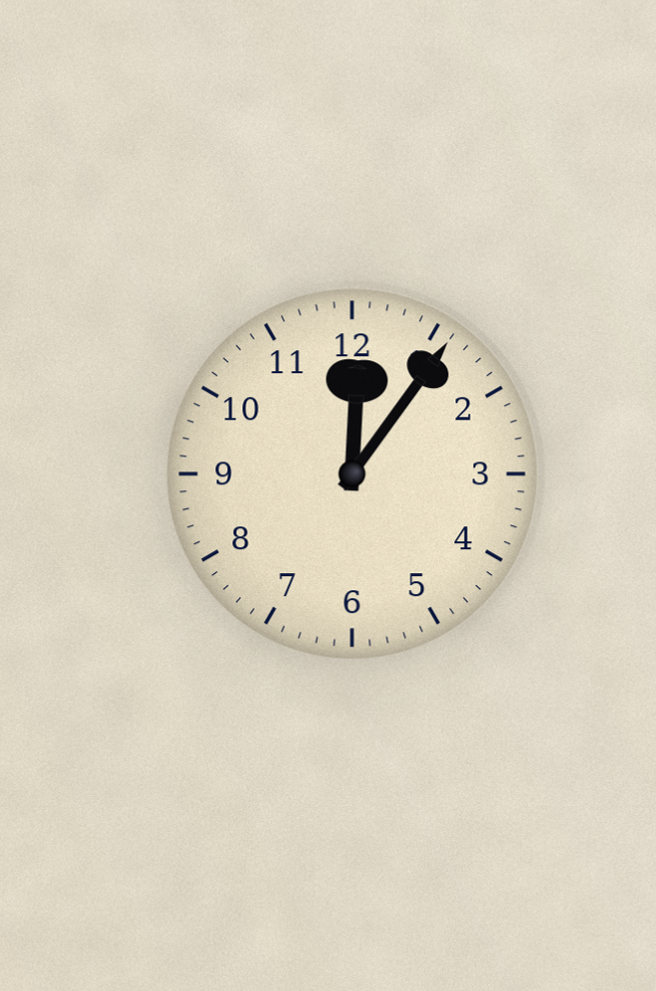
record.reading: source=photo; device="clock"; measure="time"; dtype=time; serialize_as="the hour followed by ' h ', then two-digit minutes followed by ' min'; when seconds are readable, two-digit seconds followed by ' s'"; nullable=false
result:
12 h 06 min
